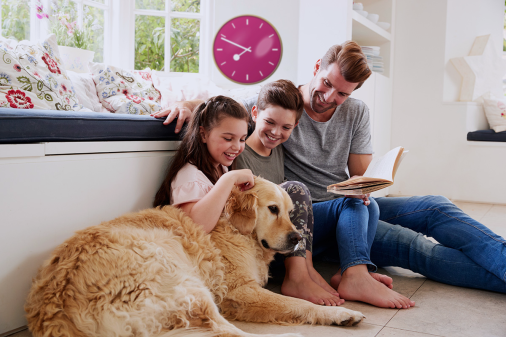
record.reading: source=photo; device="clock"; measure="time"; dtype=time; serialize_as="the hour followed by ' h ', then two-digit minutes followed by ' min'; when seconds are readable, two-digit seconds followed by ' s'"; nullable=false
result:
7 h 49 min
